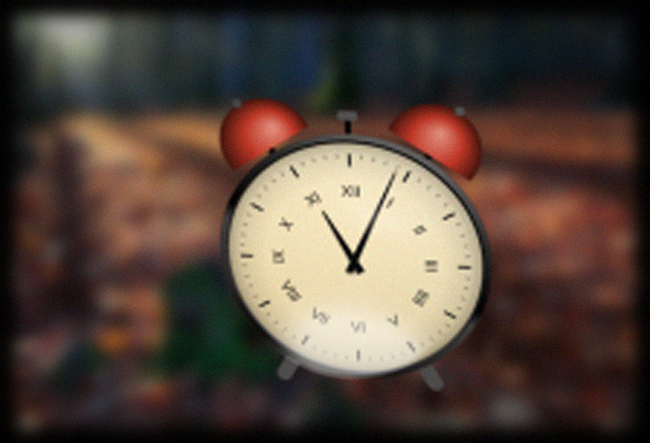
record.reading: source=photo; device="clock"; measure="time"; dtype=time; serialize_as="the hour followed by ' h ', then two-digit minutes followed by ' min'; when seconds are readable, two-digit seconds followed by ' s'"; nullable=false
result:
11 h 04 min
